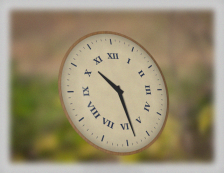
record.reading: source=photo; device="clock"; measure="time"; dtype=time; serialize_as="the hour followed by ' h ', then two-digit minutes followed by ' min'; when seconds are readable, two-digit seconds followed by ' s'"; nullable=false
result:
10 h 28 min
